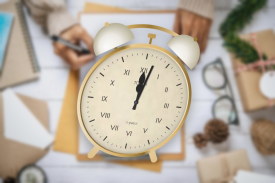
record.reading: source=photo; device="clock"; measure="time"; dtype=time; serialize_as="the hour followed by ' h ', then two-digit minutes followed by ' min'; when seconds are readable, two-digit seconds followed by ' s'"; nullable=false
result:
12 h 02 min
